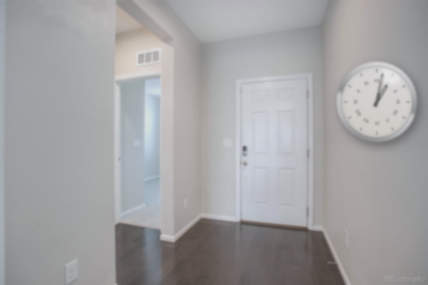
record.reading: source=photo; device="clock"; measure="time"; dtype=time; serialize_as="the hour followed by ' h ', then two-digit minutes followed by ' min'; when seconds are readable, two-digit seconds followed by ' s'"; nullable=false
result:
1 h 02 min
